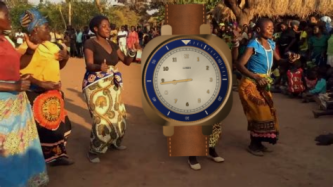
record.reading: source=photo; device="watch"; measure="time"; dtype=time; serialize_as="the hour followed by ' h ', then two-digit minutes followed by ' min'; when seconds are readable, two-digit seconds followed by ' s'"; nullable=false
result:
8 h 44 min
